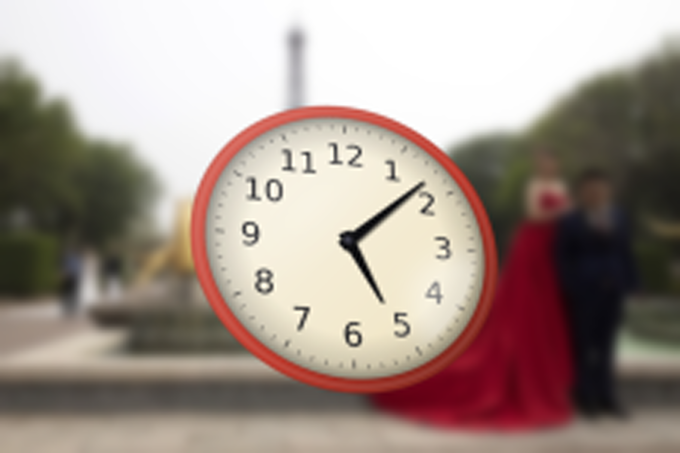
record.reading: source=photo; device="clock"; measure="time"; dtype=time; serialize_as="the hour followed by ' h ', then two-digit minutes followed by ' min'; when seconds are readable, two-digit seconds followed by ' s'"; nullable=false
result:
5 h 08 min
